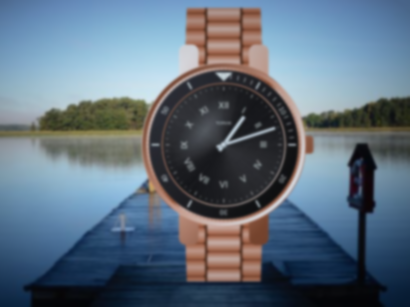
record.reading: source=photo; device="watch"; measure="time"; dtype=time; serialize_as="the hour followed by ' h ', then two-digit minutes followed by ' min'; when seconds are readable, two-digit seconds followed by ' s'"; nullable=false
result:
1 h 12 min
